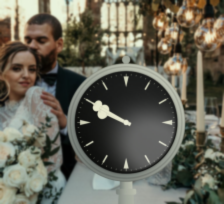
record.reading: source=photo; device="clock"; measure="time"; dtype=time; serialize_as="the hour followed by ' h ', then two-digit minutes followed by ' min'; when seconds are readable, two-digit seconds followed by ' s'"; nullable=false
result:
9 h 50 min
